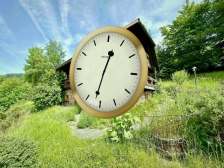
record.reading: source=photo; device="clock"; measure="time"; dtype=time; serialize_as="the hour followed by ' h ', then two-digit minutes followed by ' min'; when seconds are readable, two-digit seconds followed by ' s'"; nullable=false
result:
12 h 32 min
